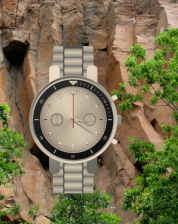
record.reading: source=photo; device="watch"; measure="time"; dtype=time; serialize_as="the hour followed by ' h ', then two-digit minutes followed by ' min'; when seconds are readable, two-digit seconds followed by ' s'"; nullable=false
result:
3 h 21 min
